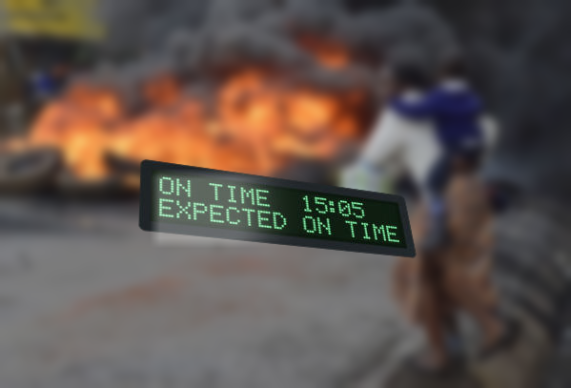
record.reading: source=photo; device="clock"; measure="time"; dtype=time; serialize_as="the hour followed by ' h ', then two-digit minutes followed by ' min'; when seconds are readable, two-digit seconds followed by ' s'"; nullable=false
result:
15 h 05 min
